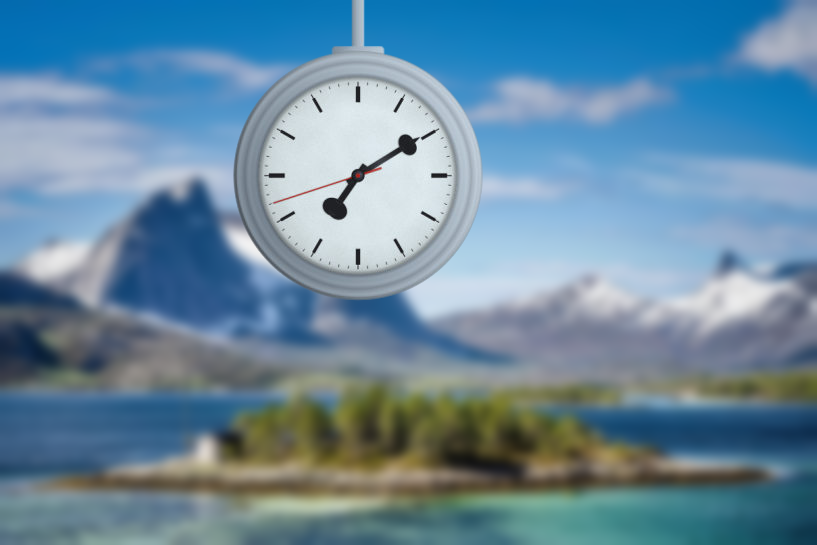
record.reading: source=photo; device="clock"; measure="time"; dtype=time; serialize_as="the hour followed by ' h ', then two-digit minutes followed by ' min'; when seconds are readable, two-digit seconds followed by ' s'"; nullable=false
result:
7 h 09 min 42 s
